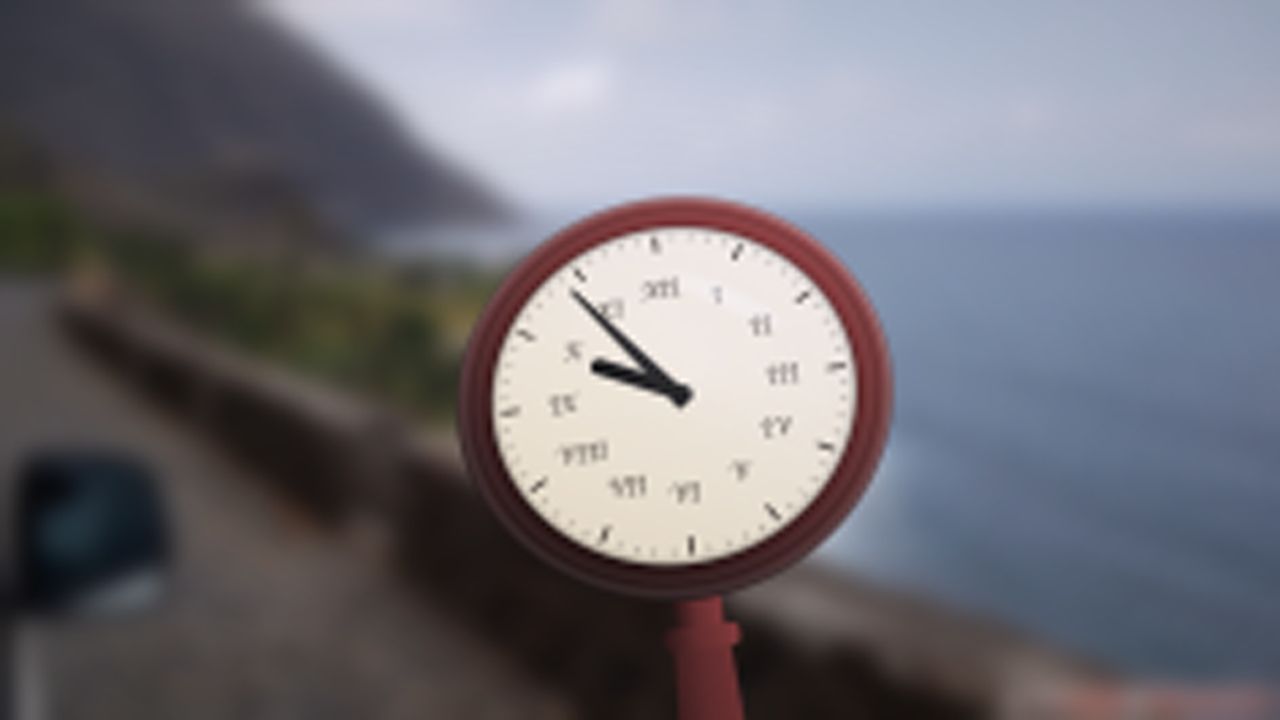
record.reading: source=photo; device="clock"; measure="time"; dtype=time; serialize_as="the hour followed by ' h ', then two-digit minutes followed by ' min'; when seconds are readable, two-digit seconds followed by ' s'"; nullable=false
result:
9 h 54 min
